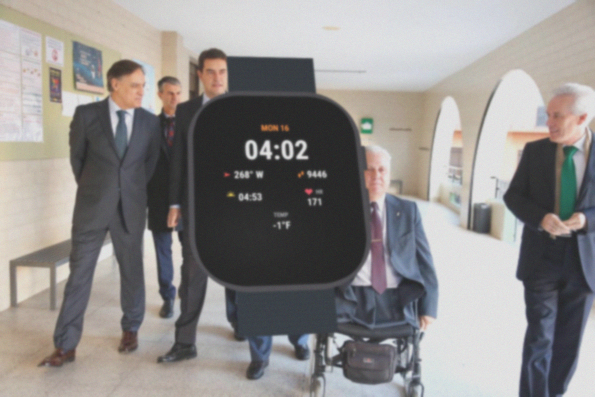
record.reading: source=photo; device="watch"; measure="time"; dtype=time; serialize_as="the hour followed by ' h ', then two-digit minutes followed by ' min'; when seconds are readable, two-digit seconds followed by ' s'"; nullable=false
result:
4 h 02 min
